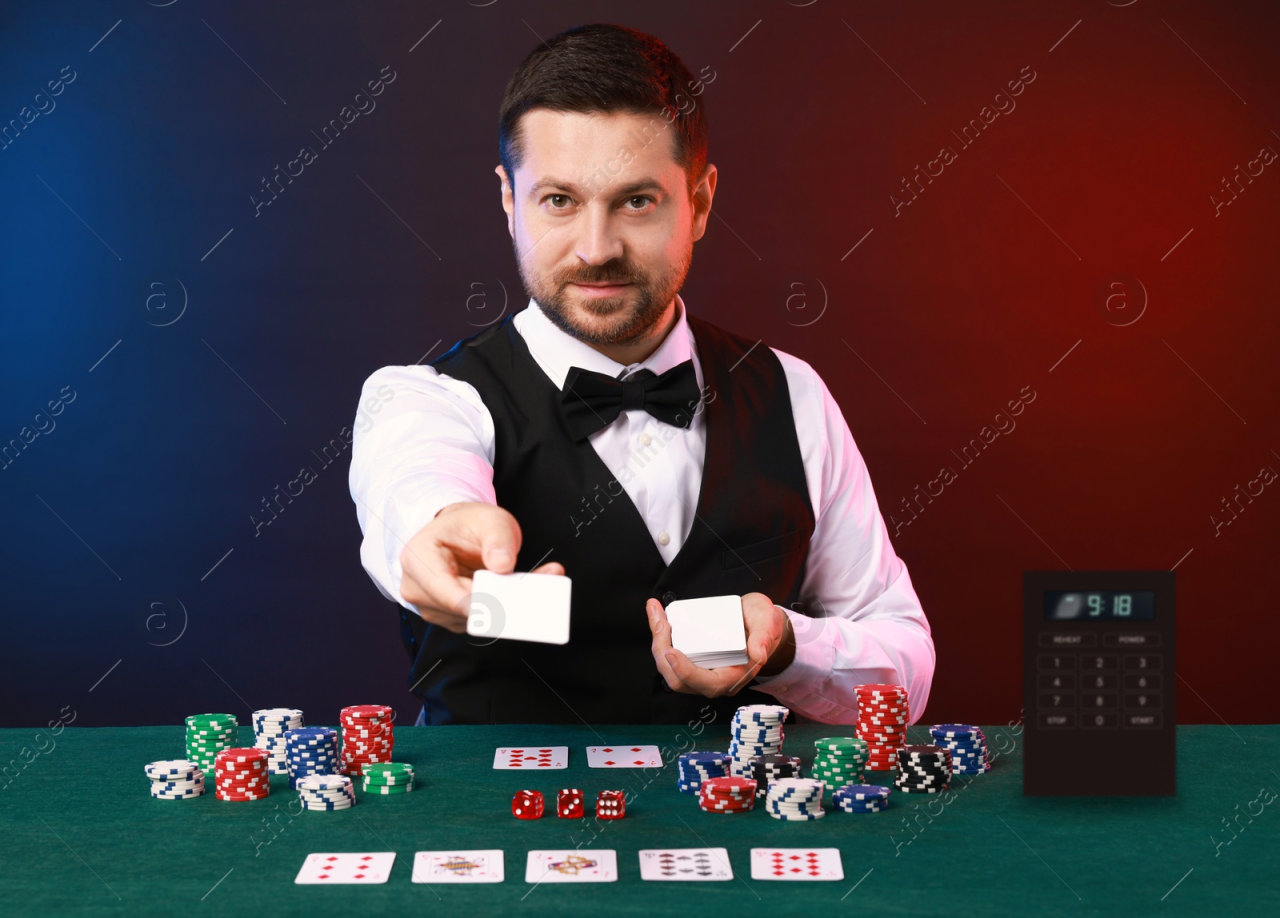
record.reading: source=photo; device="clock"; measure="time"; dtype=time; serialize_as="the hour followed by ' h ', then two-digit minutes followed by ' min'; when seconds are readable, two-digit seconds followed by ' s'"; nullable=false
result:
9 h 18 min
